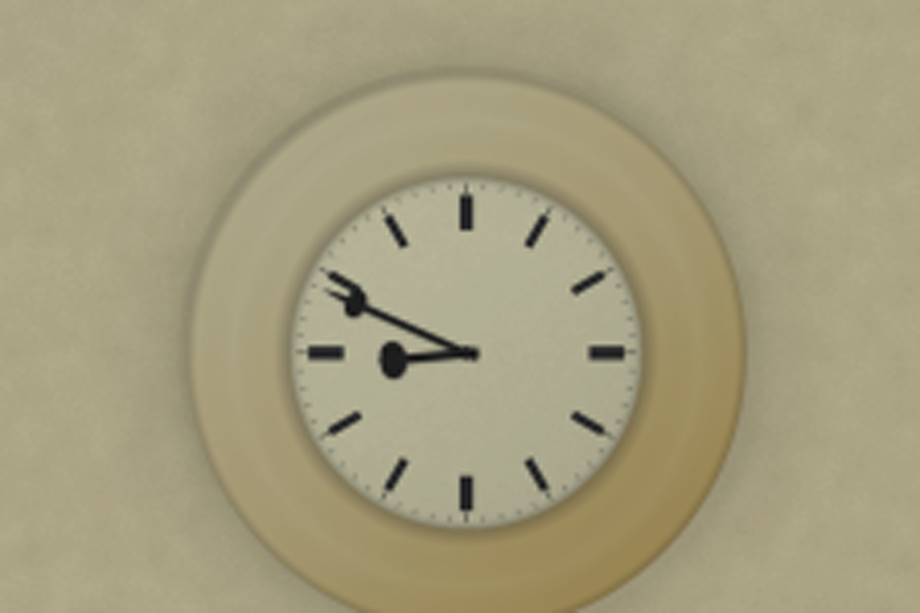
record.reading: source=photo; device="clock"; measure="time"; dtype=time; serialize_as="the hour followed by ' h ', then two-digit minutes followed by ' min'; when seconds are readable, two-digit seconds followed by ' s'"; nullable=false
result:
8 h 49 min
